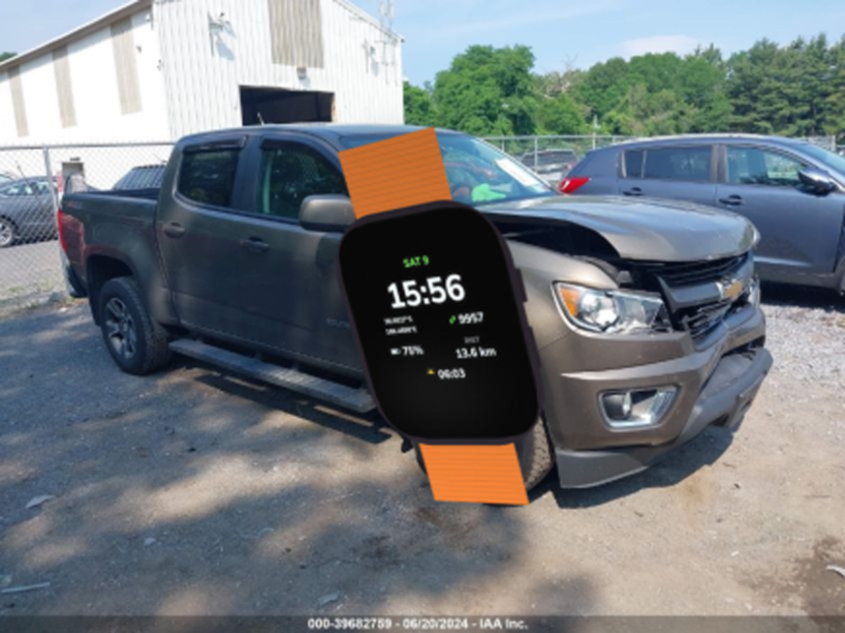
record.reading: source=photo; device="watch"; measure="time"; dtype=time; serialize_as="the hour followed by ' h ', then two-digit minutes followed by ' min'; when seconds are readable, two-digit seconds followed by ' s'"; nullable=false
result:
15 h 56 min
